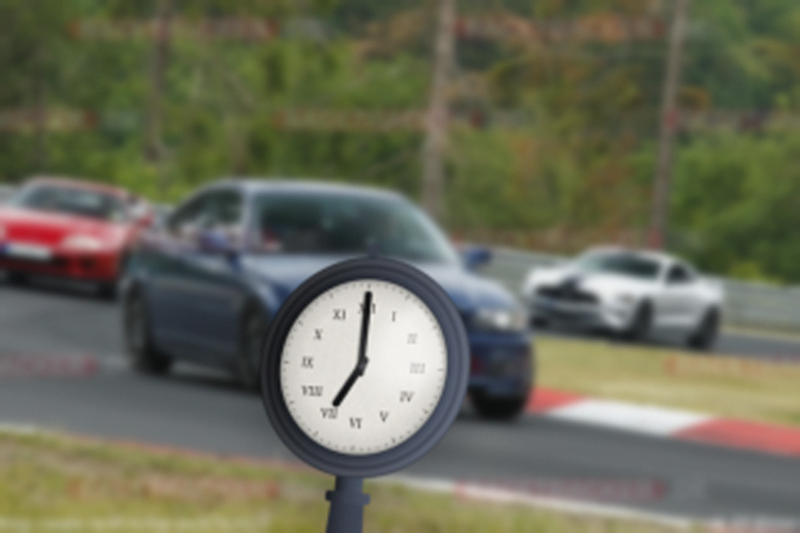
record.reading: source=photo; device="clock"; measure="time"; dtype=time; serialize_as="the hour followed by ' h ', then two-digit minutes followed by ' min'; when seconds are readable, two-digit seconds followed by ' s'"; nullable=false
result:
7 h 00 min
